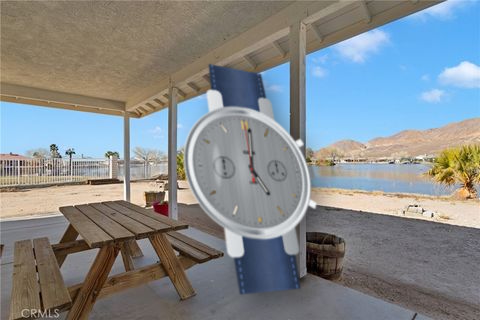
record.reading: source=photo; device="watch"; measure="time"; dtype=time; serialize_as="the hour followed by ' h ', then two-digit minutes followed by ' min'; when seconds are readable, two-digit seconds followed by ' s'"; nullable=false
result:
5 h 01 min
